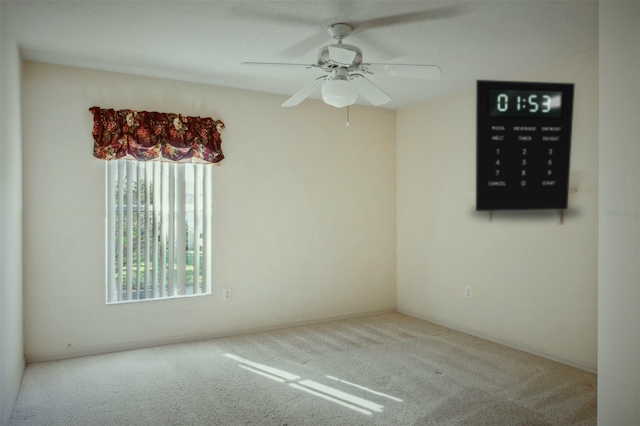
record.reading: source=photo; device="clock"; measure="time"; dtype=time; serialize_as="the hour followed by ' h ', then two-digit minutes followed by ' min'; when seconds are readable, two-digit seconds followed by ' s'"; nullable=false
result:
1 h 53 min
